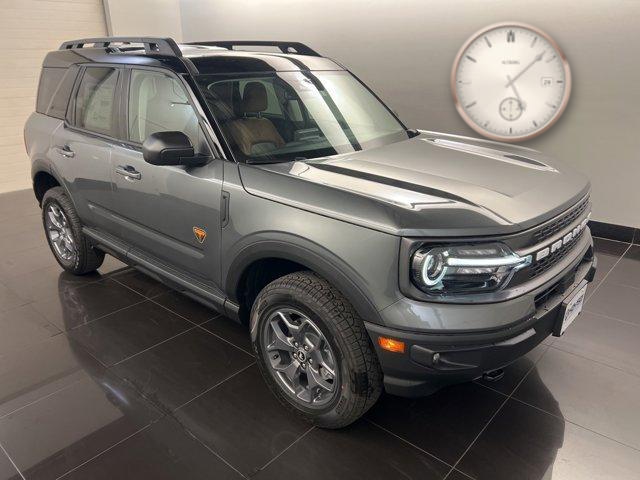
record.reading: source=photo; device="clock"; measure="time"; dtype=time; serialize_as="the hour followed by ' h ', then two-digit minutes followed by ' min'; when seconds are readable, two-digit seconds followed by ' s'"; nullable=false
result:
5 h 08 min
